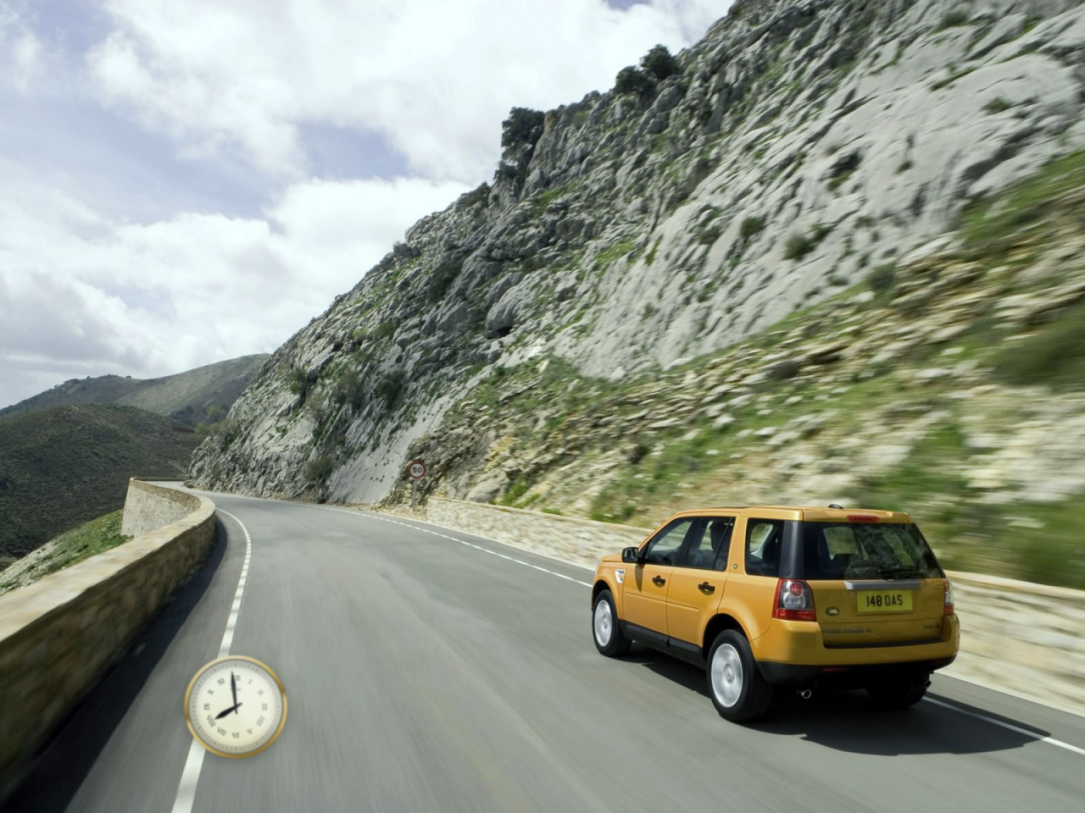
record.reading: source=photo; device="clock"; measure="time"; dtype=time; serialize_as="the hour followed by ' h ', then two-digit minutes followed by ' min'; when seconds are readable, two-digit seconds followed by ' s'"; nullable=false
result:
7 h 59 min
